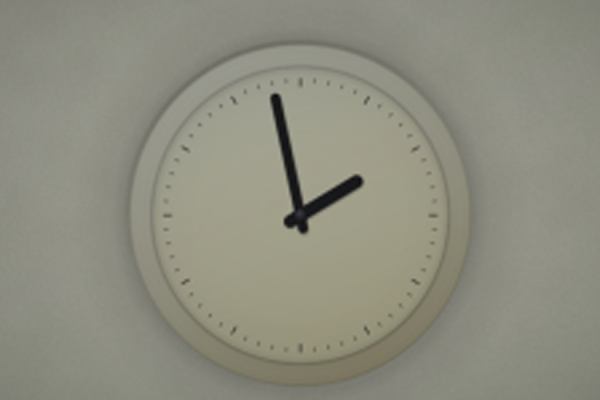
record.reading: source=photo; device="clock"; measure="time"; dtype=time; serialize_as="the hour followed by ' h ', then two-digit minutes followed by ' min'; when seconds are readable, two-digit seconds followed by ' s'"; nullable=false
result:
1 h 58 min
